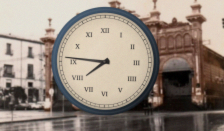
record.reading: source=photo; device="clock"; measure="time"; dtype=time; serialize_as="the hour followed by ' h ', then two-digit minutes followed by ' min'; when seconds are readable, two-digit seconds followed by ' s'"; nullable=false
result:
7 h 46 min
